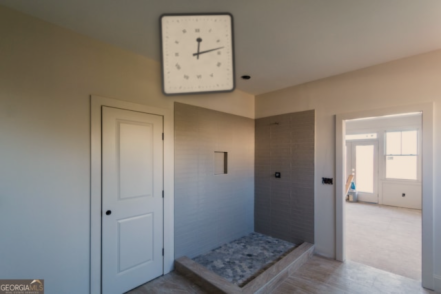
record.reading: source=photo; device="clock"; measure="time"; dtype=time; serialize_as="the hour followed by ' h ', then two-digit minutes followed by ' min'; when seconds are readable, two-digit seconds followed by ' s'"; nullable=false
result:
12 h 13 min
